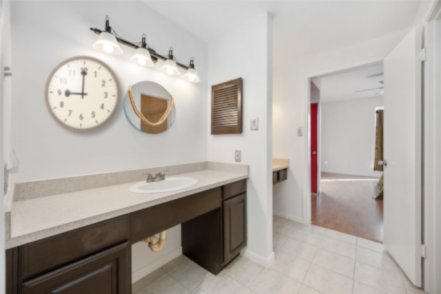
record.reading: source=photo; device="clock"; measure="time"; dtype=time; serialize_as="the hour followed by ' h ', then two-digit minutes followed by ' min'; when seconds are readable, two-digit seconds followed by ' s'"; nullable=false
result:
9 h 00 min
